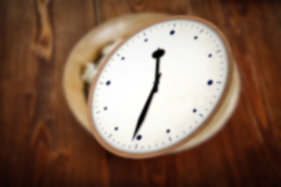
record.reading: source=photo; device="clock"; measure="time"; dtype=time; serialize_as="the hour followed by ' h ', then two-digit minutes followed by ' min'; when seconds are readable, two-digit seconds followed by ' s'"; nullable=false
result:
11 h 31 min
